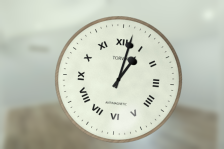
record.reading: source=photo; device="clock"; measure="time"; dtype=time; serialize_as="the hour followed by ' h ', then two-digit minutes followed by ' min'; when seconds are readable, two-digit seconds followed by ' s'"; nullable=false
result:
1 h 02 min
